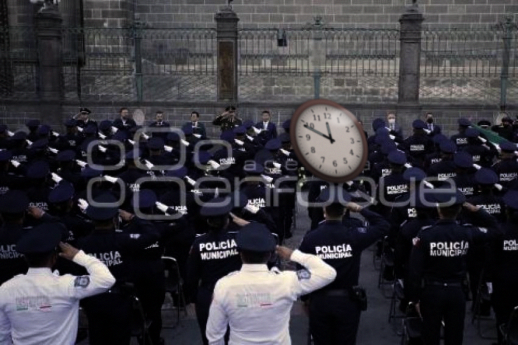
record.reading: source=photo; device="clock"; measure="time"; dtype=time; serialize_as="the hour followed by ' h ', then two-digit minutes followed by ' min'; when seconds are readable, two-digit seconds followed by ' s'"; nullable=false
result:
11 h 49 min
